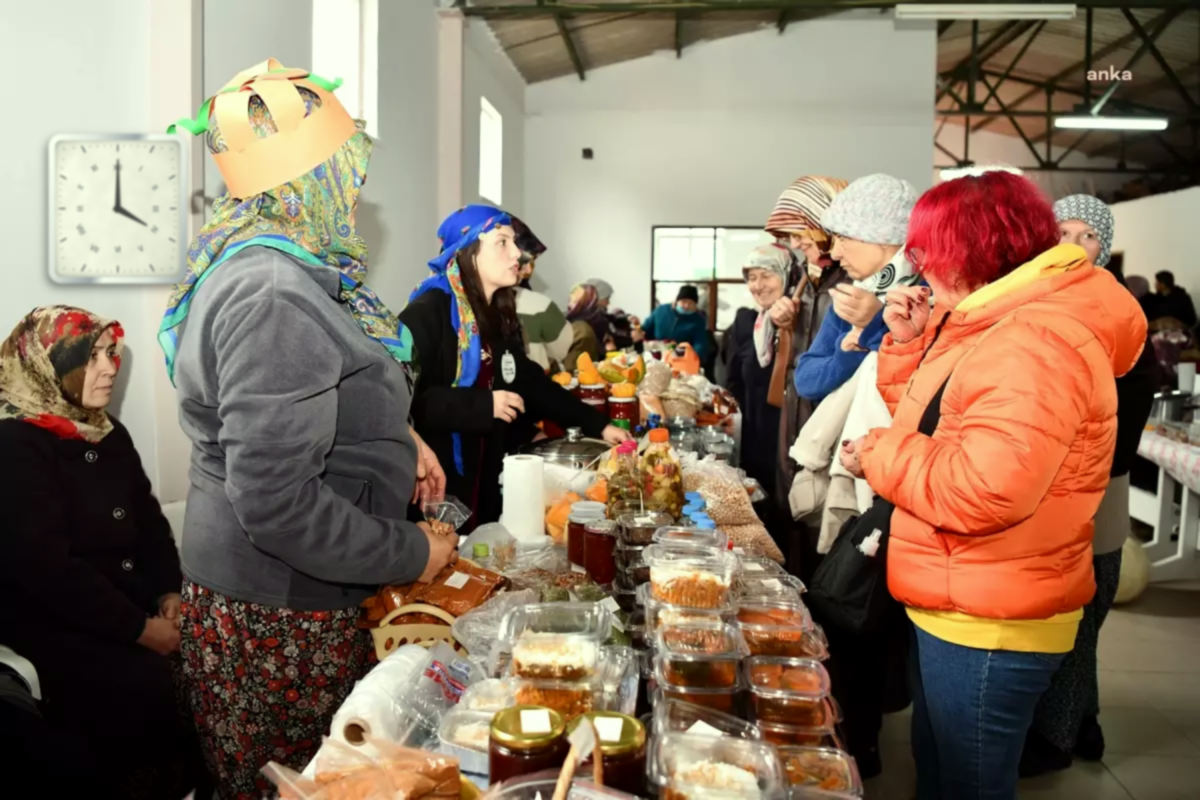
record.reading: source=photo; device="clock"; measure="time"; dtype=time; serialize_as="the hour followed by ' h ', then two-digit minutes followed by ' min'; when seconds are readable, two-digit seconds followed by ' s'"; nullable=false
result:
4 h 00 min
